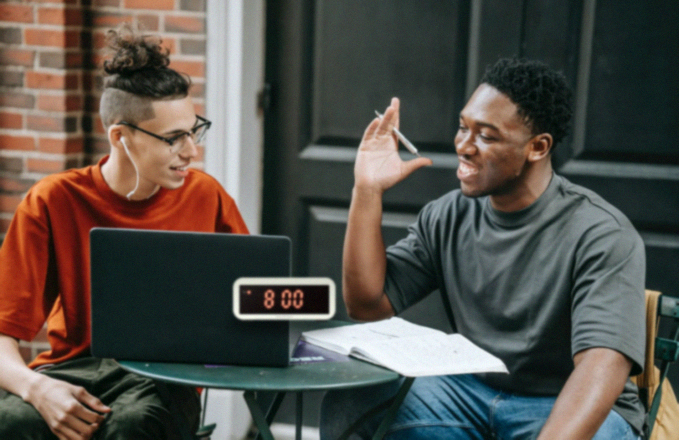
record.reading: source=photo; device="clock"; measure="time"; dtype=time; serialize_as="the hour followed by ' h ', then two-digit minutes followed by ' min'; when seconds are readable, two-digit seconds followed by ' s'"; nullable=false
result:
8 h 00 min
